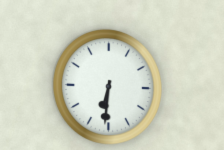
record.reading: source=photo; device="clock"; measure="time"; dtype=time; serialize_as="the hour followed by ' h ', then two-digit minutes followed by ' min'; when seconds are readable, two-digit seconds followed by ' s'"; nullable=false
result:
6 h 31 min
